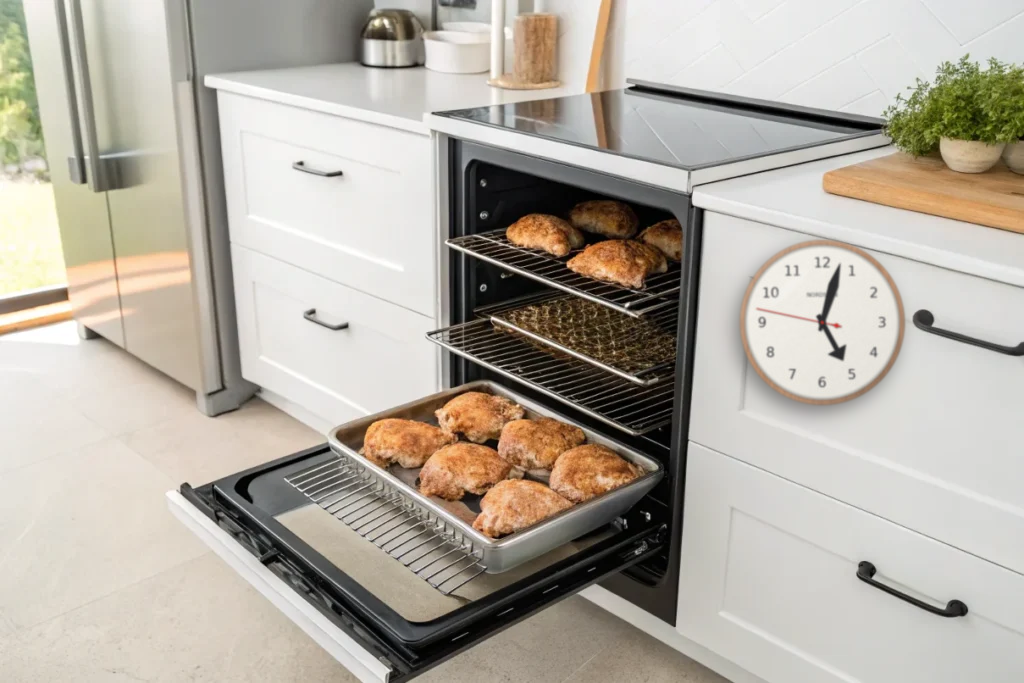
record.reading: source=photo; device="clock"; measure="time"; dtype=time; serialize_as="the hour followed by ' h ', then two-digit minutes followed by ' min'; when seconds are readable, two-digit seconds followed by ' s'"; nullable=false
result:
5 h 02 min 47 s
